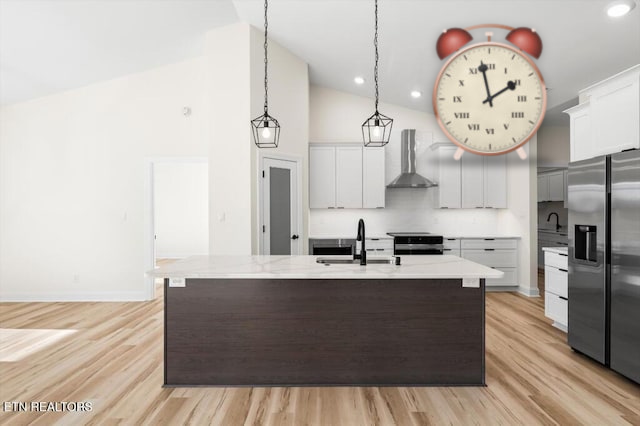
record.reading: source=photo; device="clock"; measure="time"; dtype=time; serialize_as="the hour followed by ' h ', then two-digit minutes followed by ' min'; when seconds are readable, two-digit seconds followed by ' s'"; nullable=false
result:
1 h 58 min
